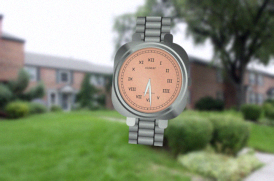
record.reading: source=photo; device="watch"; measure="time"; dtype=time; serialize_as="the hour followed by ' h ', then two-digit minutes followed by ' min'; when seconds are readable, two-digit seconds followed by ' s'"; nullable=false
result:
6 h 29 min
